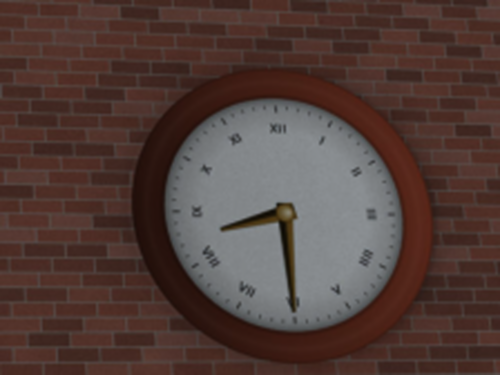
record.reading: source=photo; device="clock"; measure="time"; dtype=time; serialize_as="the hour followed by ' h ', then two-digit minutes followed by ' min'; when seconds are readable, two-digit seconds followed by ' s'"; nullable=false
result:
8 h 30 min
